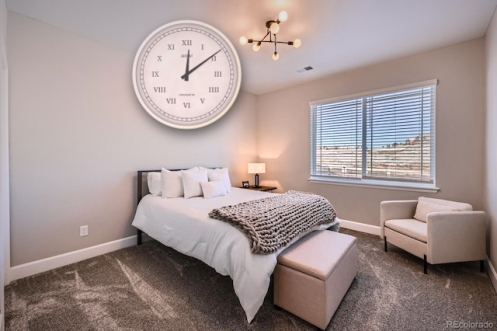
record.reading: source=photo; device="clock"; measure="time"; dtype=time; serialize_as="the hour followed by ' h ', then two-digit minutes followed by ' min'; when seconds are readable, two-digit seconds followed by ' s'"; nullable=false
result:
12 h 09 min
